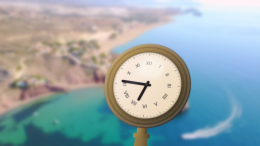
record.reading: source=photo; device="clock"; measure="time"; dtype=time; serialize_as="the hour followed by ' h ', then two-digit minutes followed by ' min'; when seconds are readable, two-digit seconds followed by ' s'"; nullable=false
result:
6 h 46 min
